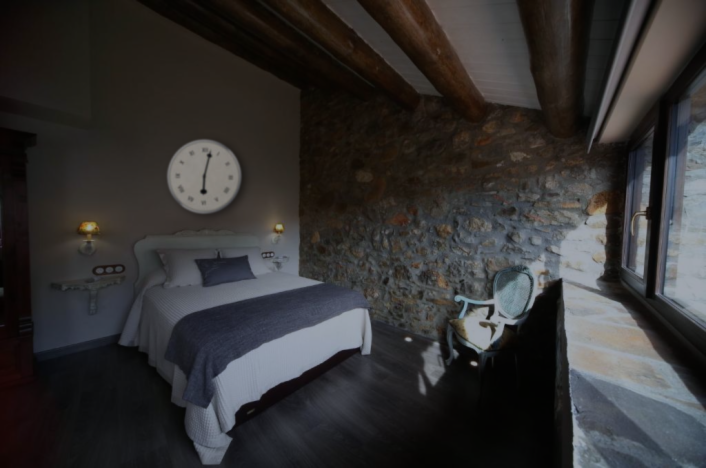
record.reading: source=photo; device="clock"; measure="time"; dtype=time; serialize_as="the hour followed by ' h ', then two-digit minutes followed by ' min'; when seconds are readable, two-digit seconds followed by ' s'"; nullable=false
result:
6 h 02 min
